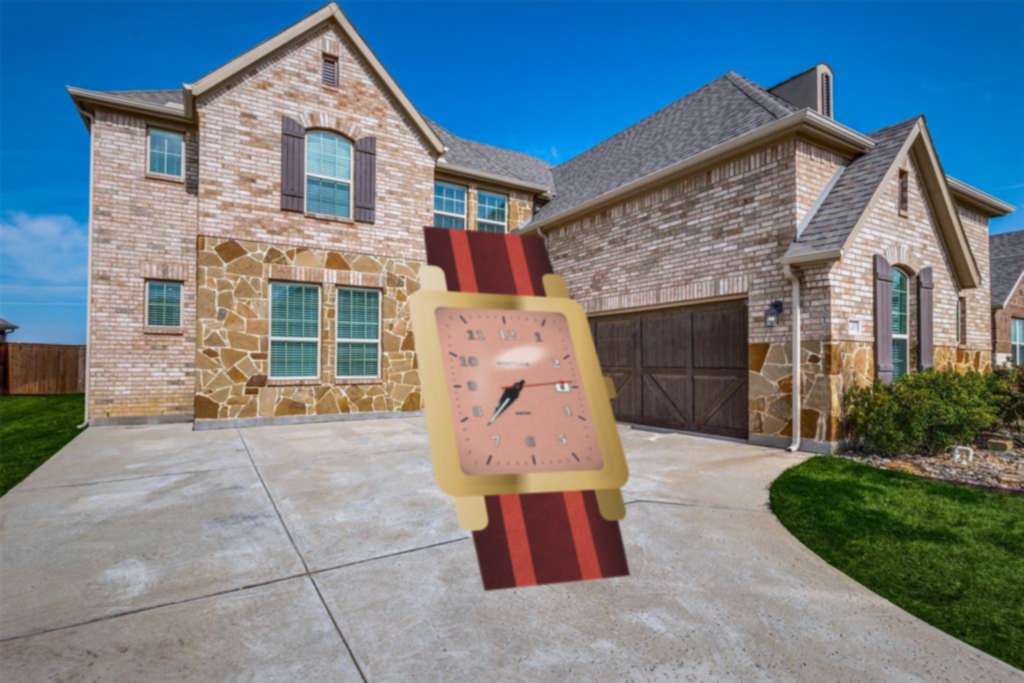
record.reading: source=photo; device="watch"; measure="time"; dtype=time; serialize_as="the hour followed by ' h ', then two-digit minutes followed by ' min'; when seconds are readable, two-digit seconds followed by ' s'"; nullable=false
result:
7 h 37 min 14 s
